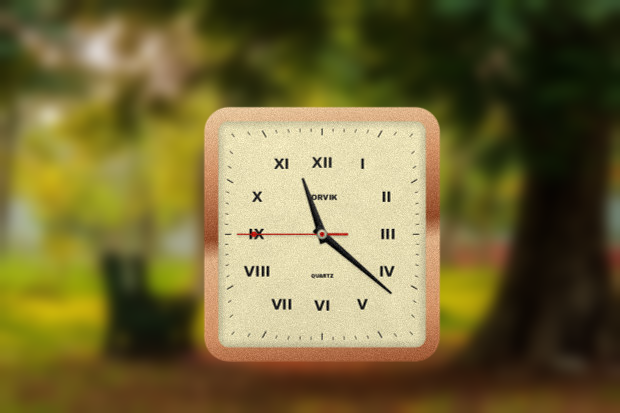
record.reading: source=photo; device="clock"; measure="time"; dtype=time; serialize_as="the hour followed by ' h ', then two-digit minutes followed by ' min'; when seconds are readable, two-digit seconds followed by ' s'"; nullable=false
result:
11 h 21 min 45 s
